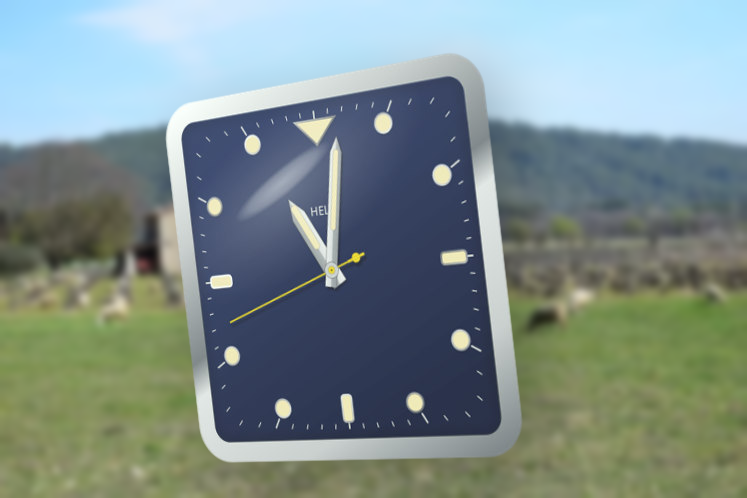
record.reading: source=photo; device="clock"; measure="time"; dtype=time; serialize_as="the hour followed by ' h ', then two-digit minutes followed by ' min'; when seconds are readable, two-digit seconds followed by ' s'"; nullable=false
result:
11 h 01 min 42 s
